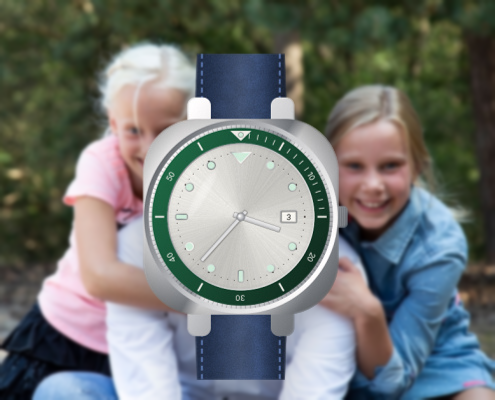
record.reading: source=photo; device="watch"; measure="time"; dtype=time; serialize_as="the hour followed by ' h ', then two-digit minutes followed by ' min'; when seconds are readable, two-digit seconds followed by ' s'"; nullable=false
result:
3 h 37 min
